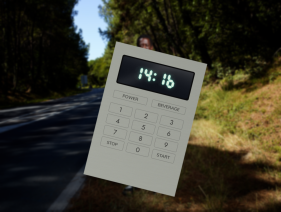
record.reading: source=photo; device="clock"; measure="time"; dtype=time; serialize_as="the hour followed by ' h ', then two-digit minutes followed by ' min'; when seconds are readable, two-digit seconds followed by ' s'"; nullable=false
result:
14 h 16 min
